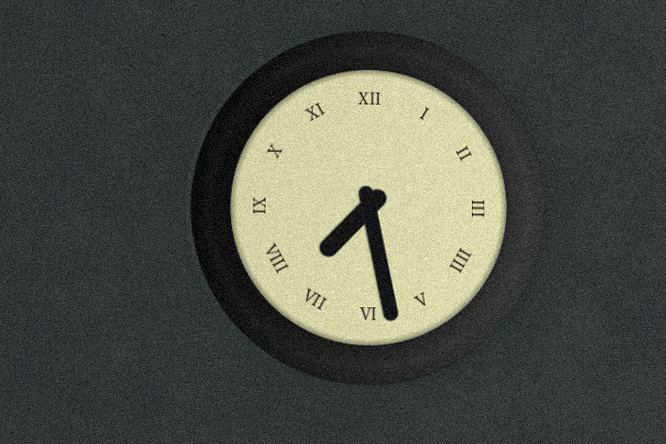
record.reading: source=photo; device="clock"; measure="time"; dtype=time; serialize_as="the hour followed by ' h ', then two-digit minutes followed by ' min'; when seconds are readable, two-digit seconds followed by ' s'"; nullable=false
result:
7 h 28 min
